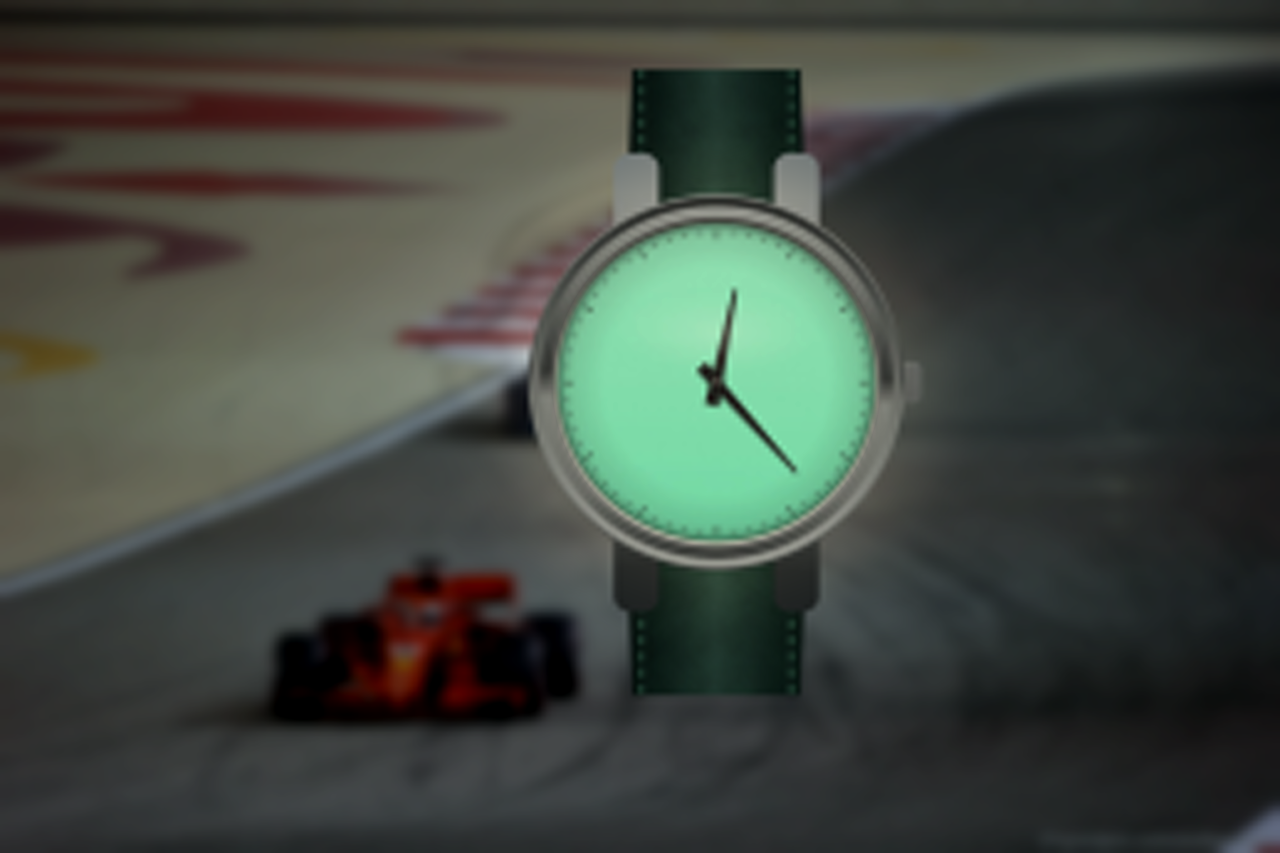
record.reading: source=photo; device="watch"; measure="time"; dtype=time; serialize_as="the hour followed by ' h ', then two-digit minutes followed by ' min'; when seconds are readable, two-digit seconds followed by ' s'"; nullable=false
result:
12 h 23 min
